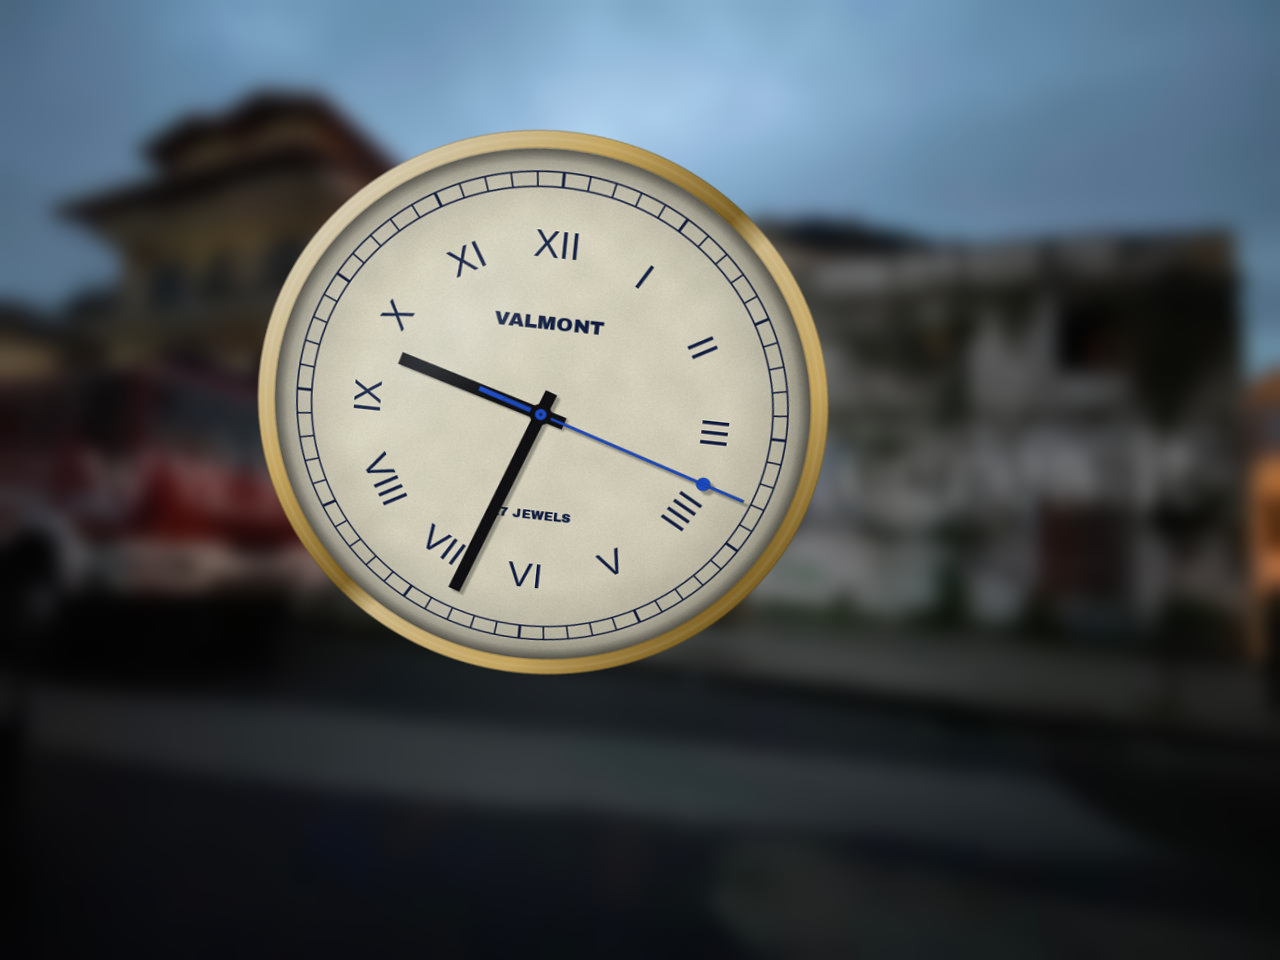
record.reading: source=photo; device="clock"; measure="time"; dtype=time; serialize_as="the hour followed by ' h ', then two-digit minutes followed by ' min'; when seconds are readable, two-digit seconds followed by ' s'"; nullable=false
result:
9 h 33 min 18 s
